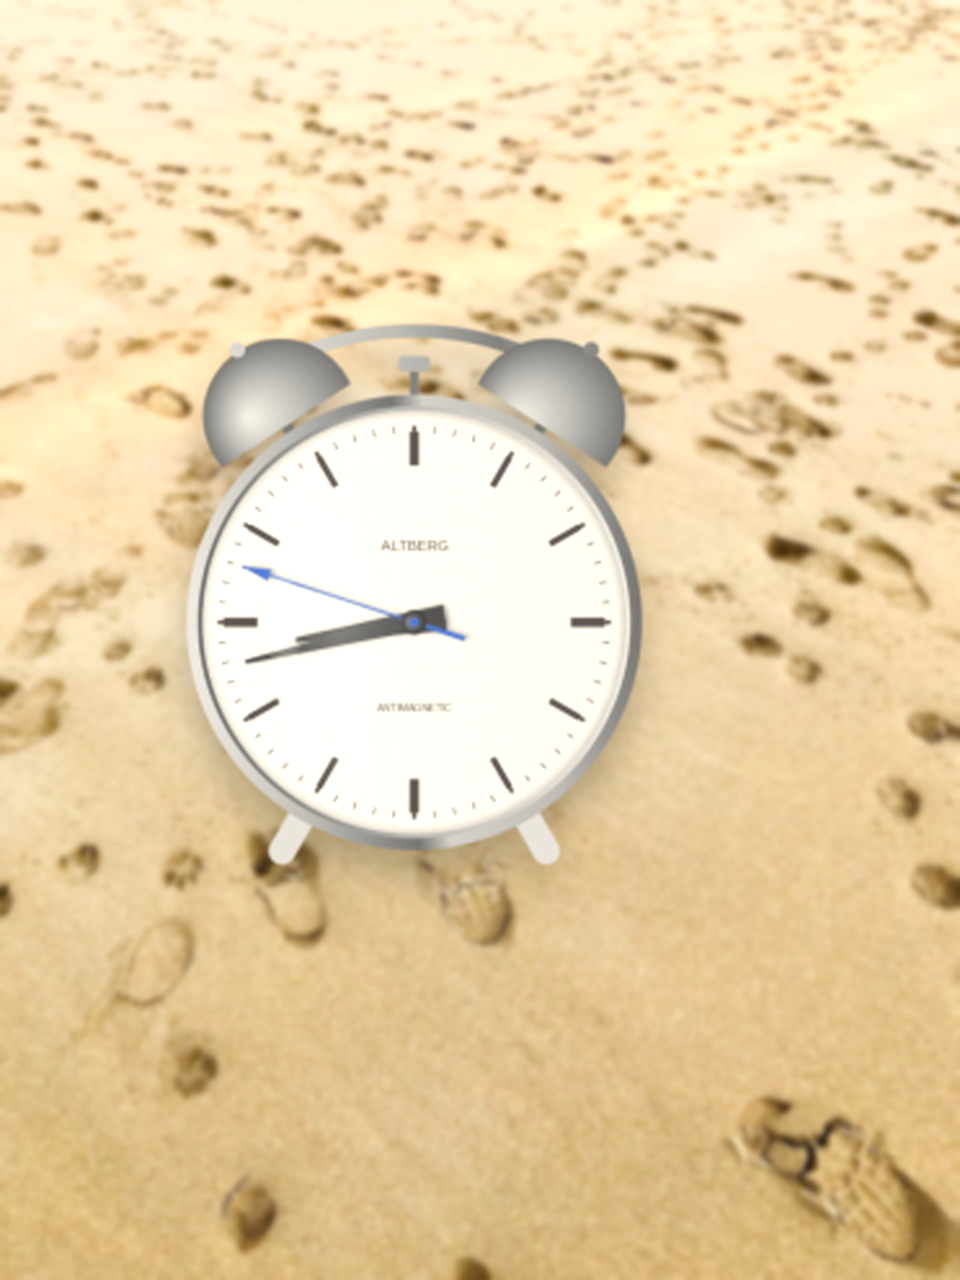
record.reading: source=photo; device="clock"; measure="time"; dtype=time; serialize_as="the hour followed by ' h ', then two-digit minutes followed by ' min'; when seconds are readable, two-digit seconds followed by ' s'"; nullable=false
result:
8 h 42 min 48 s
